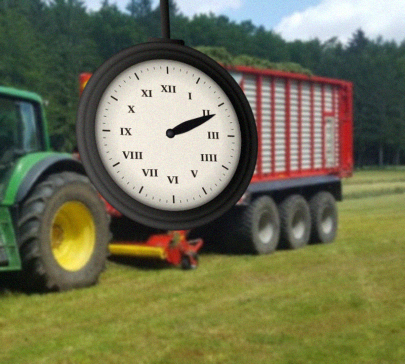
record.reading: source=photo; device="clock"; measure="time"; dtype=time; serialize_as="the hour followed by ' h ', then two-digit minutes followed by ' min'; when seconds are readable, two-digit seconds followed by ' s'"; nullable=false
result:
2 h 11 min
